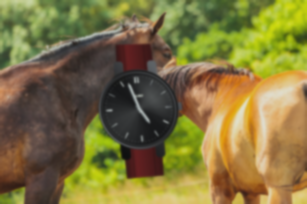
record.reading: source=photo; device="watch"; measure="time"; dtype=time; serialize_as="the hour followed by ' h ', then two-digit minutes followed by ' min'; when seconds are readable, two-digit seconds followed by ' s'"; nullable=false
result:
4 h 57 min
